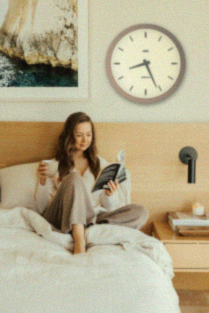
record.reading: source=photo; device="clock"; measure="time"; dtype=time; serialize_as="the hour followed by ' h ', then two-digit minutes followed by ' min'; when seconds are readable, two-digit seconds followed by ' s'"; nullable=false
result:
8 h 26 min
